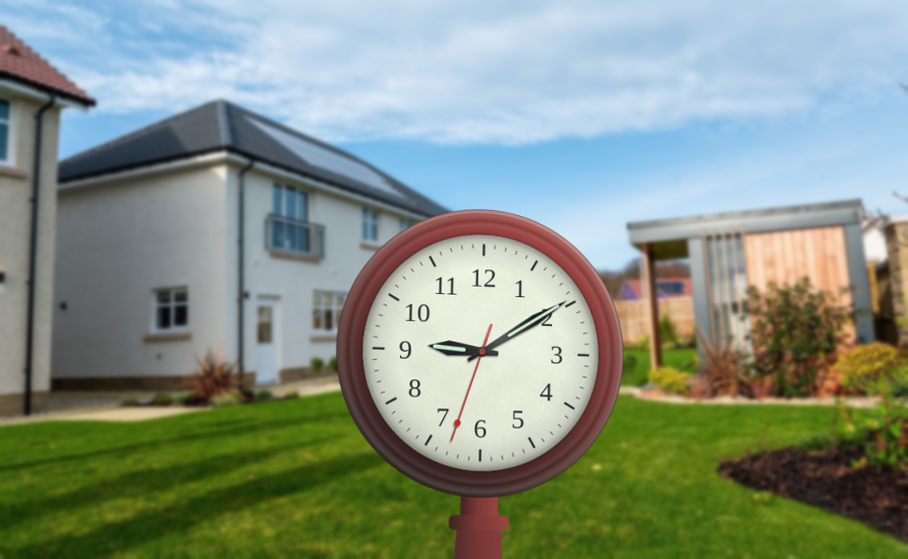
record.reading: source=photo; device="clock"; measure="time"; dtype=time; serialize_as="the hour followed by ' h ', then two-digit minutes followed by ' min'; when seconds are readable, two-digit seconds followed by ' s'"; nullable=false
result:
9 h 09 min 33 s
